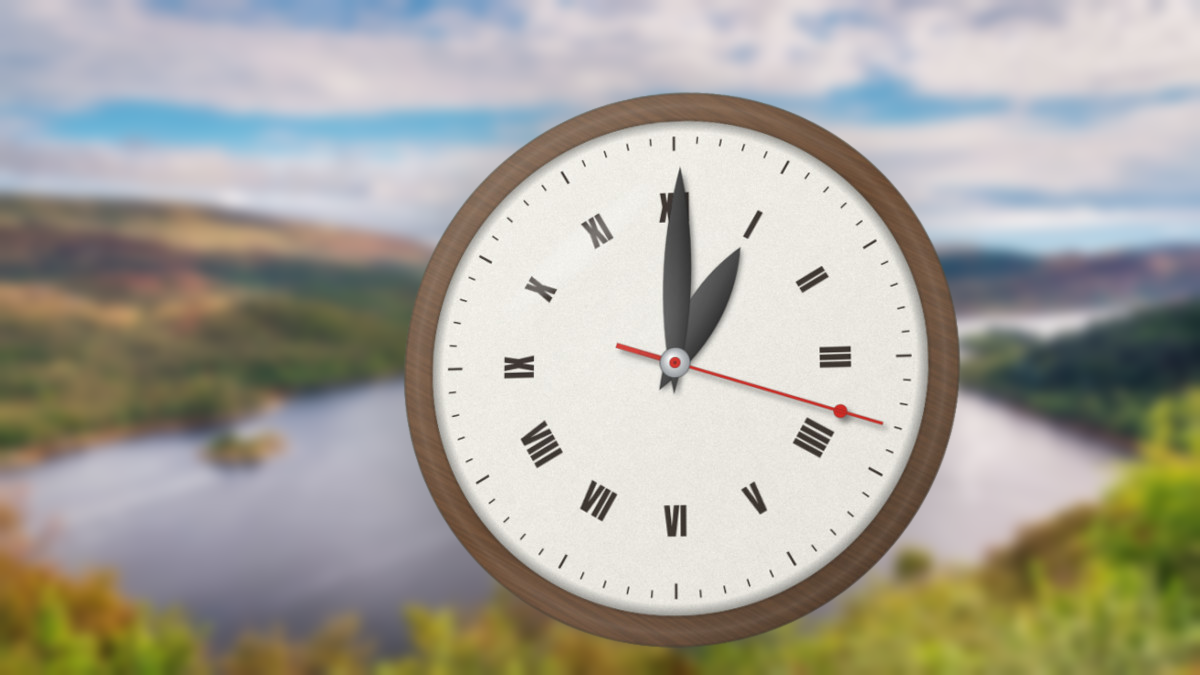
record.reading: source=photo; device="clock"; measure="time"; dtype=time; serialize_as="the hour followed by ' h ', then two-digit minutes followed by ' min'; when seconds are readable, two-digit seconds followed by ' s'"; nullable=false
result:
1 h 00 min 18 s
